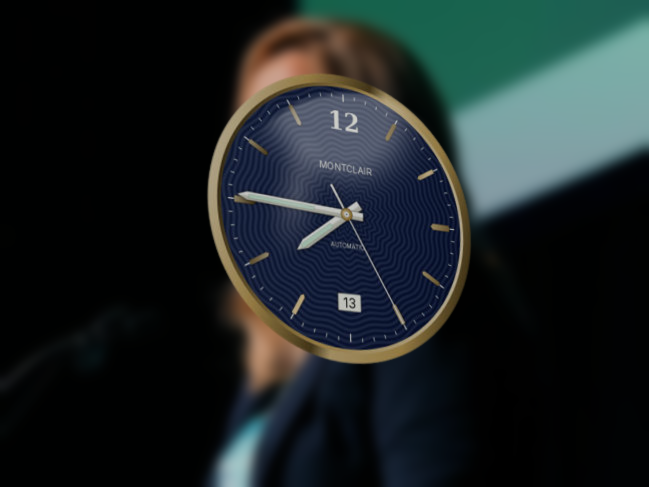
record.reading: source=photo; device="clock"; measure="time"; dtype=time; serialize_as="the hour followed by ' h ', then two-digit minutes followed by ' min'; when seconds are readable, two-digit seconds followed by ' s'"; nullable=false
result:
7 h 45 min 25 s
